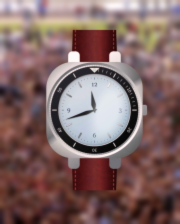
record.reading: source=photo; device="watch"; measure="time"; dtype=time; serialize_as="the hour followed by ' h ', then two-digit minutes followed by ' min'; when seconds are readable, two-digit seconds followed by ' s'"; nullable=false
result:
11 h 42 min
